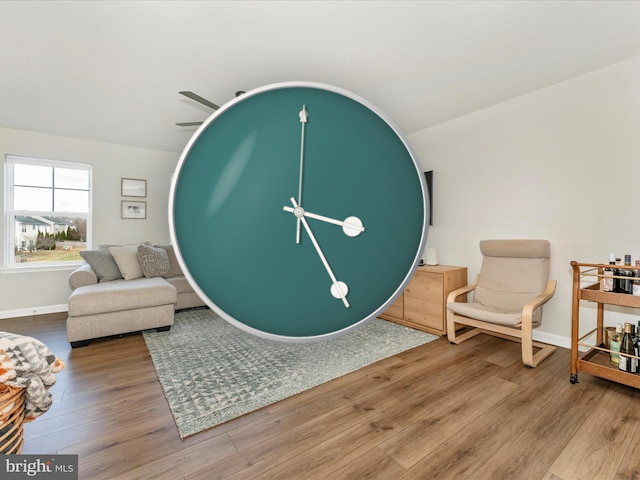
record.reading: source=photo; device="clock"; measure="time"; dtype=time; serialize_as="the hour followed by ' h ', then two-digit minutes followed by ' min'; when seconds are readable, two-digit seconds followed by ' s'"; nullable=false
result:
3 h 25 min 00 s
